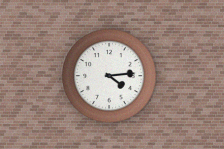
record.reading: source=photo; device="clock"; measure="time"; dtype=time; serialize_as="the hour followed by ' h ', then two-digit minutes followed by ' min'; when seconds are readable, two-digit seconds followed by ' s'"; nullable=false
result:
4 h 14 min
